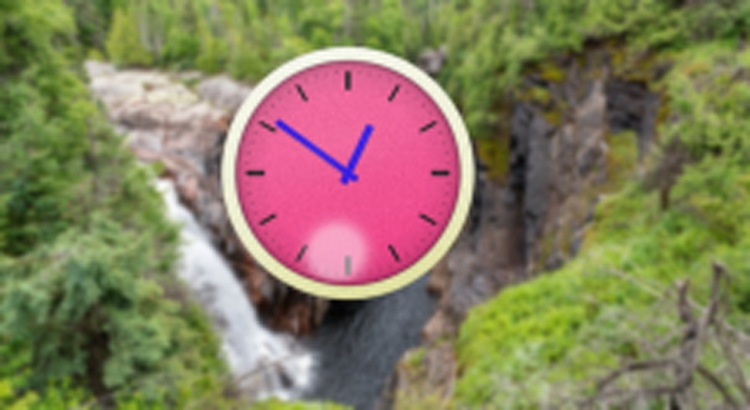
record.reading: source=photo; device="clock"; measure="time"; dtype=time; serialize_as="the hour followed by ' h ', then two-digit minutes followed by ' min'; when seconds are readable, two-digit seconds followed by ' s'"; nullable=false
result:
12 h 51 min
